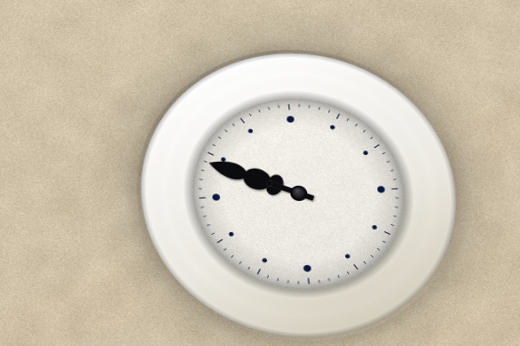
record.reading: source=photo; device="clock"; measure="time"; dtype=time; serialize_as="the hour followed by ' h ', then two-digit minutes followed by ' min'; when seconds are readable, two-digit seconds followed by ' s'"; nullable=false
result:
9 h 49 min
